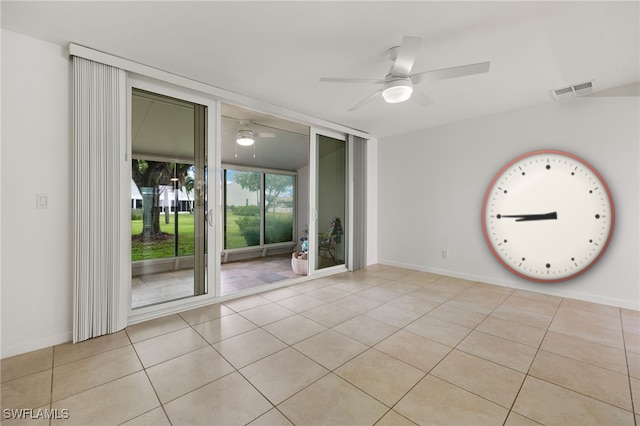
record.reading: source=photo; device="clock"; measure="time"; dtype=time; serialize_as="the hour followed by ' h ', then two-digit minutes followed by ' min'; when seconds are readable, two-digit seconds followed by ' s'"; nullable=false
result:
8 h 45 min
